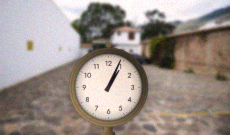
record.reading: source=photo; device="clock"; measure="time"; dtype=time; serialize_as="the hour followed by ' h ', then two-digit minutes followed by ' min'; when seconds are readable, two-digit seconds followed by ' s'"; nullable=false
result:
1 h 04 min
